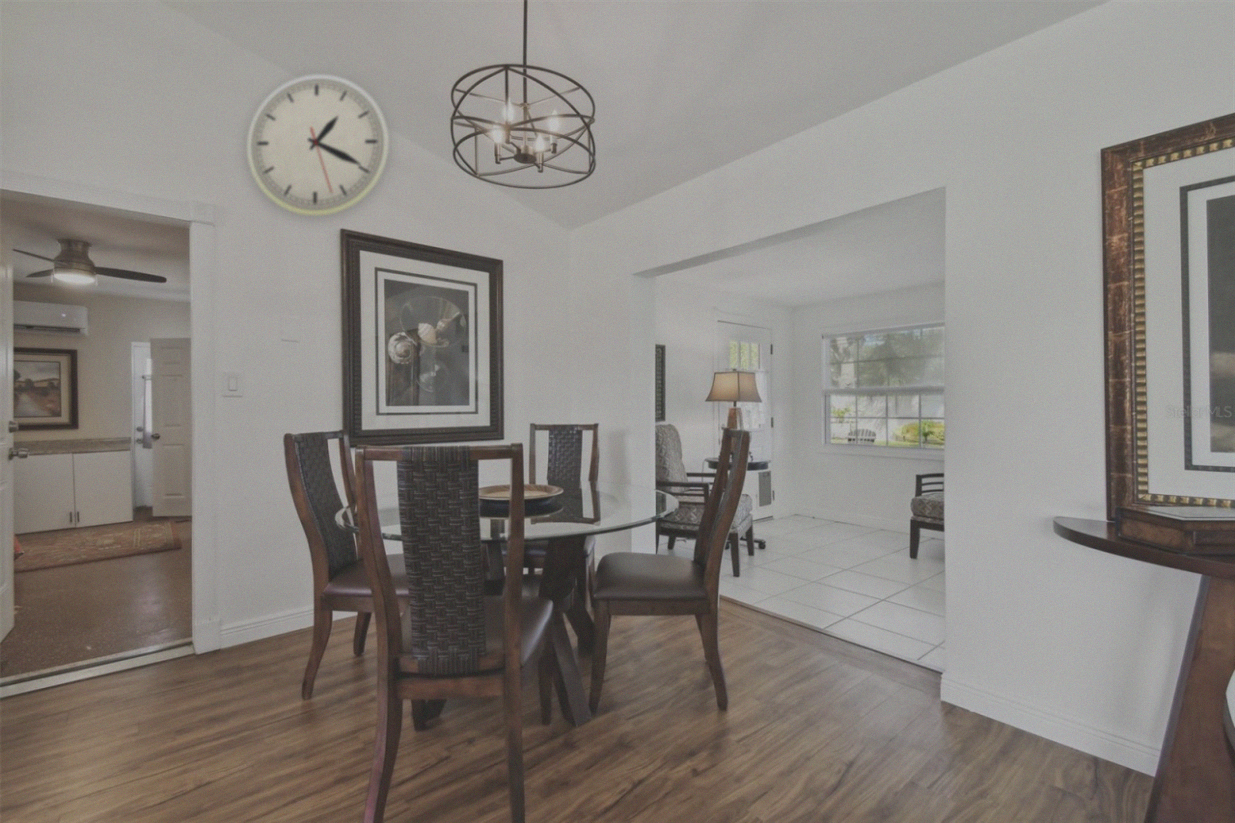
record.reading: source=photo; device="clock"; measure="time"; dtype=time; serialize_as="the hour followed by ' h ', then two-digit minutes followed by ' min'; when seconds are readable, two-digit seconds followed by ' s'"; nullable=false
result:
1 h 19 min 27 s
